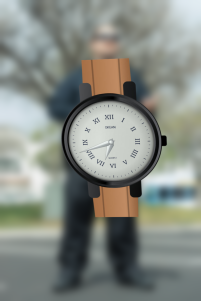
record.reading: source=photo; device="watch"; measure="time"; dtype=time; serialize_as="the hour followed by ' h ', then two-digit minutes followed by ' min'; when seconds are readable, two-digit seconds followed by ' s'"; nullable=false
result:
6 h 42 min
